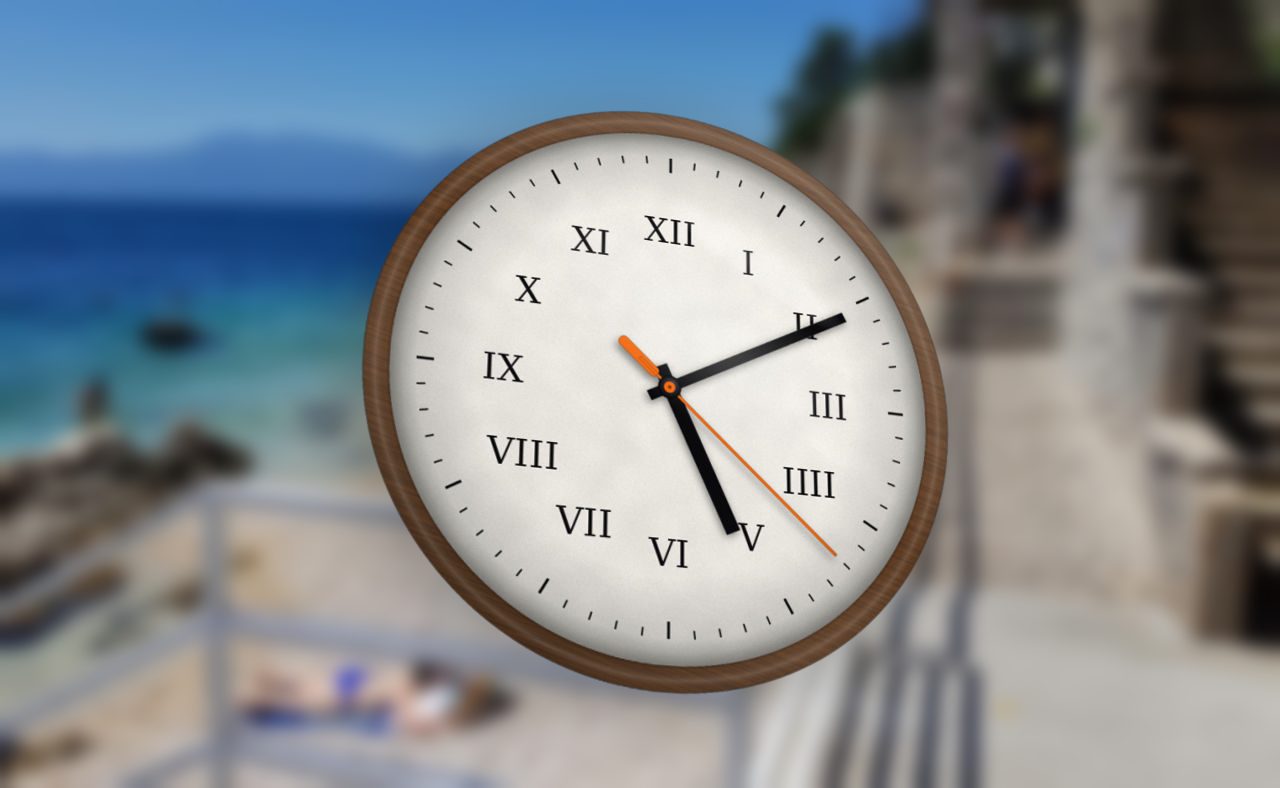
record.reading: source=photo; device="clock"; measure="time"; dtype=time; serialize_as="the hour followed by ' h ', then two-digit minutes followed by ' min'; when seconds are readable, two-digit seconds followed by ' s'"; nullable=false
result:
5 h 10 min 22 s
